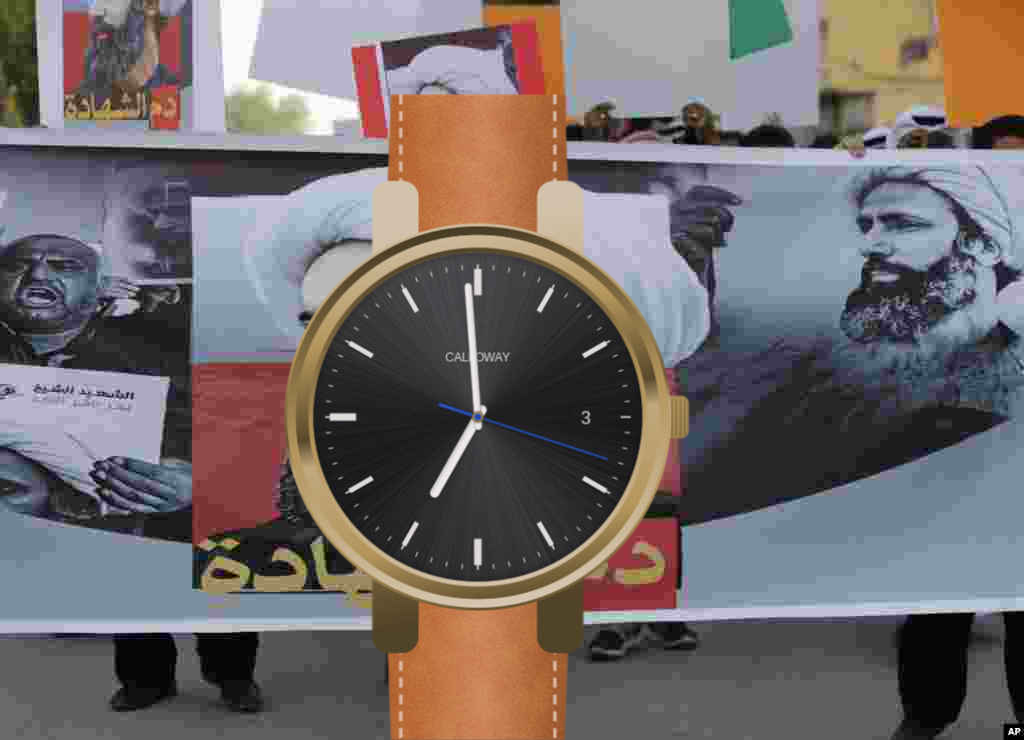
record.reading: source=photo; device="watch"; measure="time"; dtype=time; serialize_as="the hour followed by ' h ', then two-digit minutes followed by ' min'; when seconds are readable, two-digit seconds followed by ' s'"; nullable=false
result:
6 h 59 min 18 s
